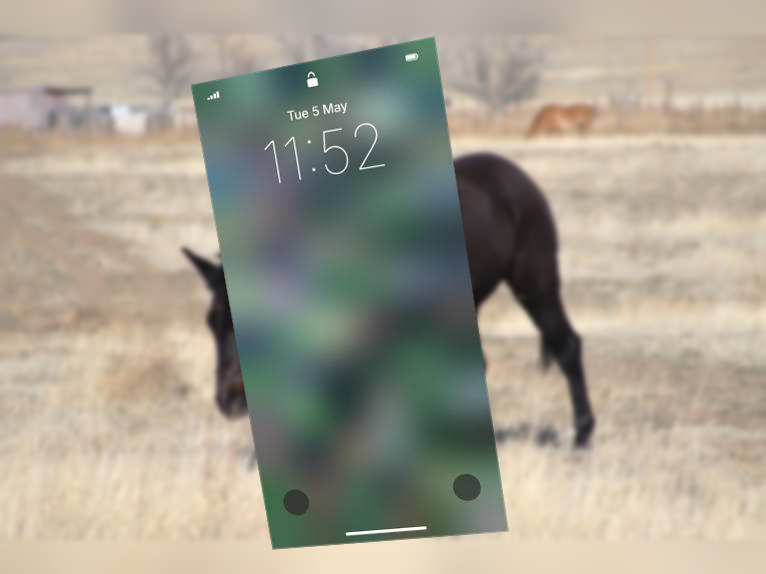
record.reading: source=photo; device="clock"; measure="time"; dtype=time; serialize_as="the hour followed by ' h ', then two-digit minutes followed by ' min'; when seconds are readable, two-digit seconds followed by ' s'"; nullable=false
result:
11 h 52 min
